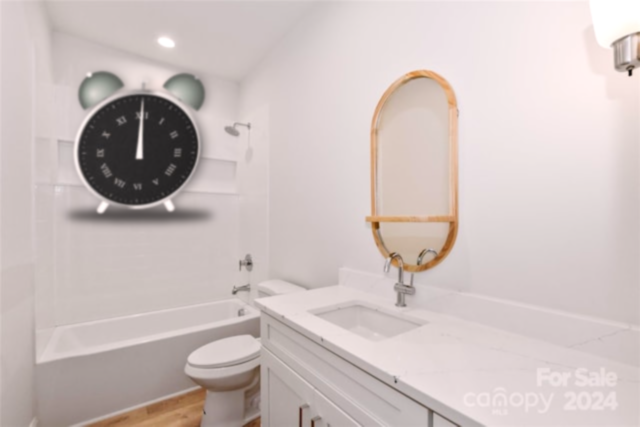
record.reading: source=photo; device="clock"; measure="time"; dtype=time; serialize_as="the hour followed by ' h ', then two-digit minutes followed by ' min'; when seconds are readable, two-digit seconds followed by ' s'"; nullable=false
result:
12 h 00 min
